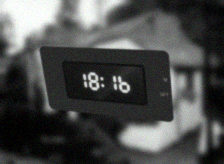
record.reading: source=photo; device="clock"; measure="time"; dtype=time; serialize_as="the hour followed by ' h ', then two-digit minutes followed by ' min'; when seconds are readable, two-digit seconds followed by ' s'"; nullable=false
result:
18 h 16 min
